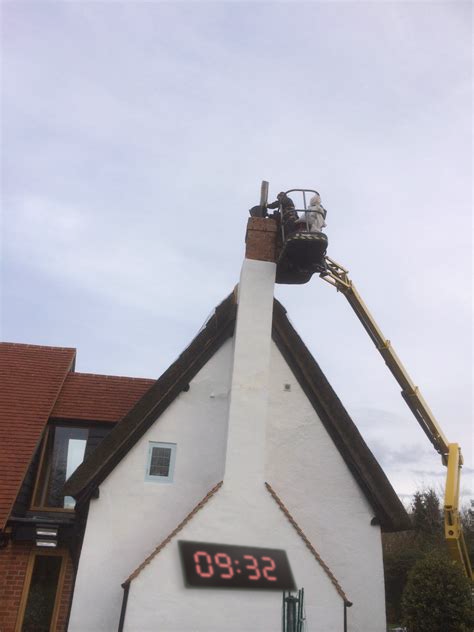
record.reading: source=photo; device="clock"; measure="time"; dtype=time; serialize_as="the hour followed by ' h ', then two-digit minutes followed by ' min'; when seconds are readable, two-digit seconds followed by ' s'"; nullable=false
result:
9 h 32 min
